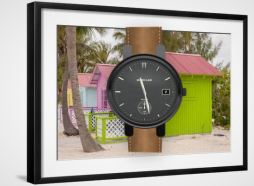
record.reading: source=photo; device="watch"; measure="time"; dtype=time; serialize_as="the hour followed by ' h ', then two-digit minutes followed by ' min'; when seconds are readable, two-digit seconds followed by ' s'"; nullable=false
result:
11 h 28 min
